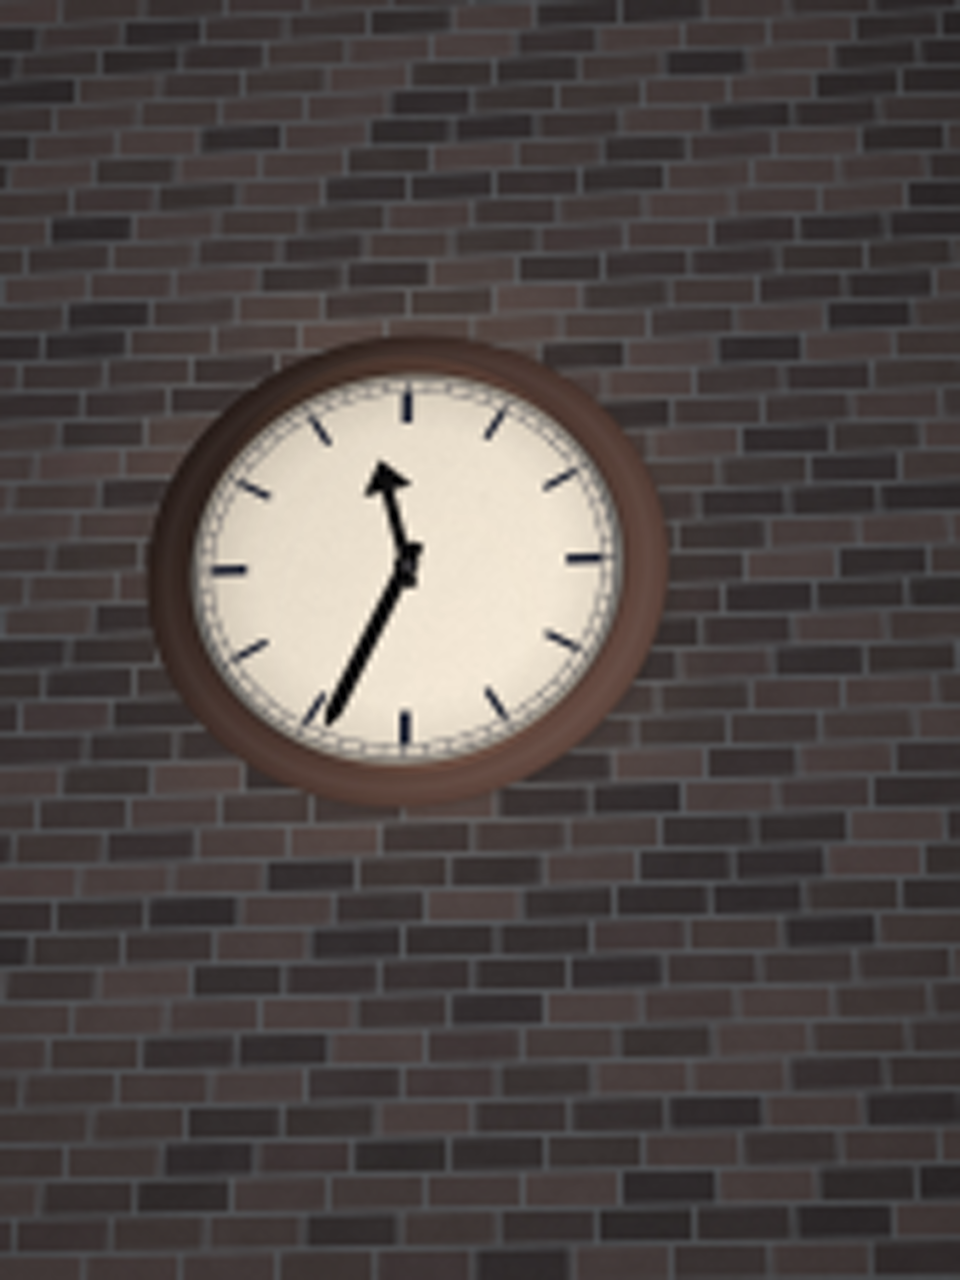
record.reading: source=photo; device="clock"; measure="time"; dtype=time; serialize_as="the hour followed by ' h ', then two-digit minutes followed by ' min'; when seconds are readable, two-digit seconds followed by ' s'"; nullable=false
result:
11 h 34 min
